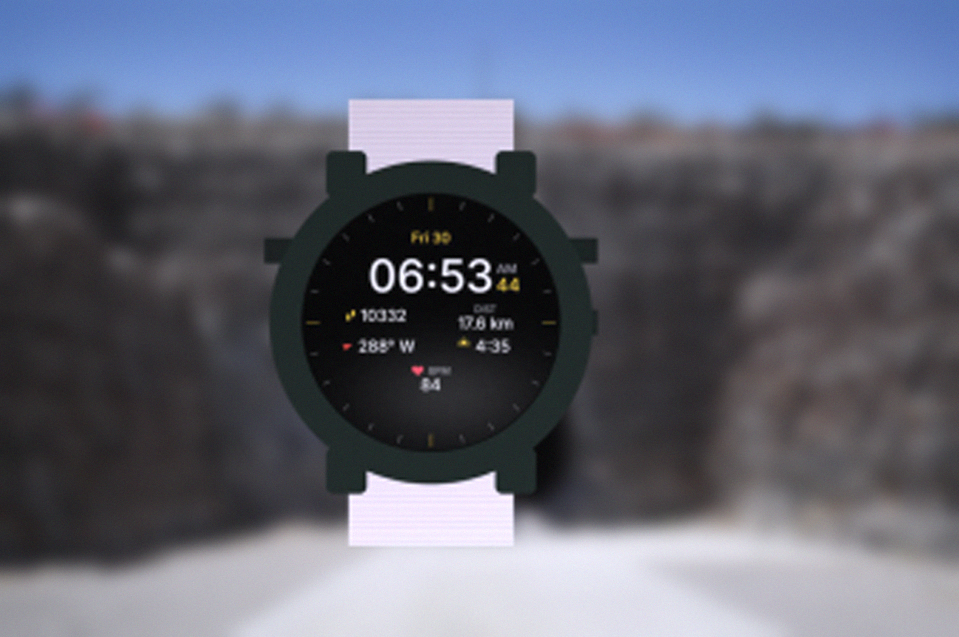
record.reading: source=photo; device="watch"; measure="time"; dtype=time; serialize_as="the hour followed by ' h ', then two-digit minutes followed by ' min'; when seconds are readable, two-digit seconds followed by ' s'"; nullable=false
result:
6 h 53 min
